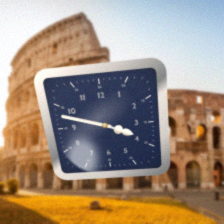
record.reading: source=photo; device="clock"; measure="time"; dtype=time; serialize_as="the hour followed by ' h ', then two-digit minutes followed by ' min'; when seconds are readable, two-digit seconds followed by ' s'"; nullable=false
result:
3 h 48 min
